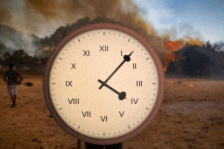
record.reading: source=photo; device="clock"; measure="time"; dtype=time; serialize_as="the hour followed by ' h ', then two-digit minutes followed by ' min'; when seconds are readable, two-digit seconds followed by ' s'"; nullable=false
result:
4 h 07 min
